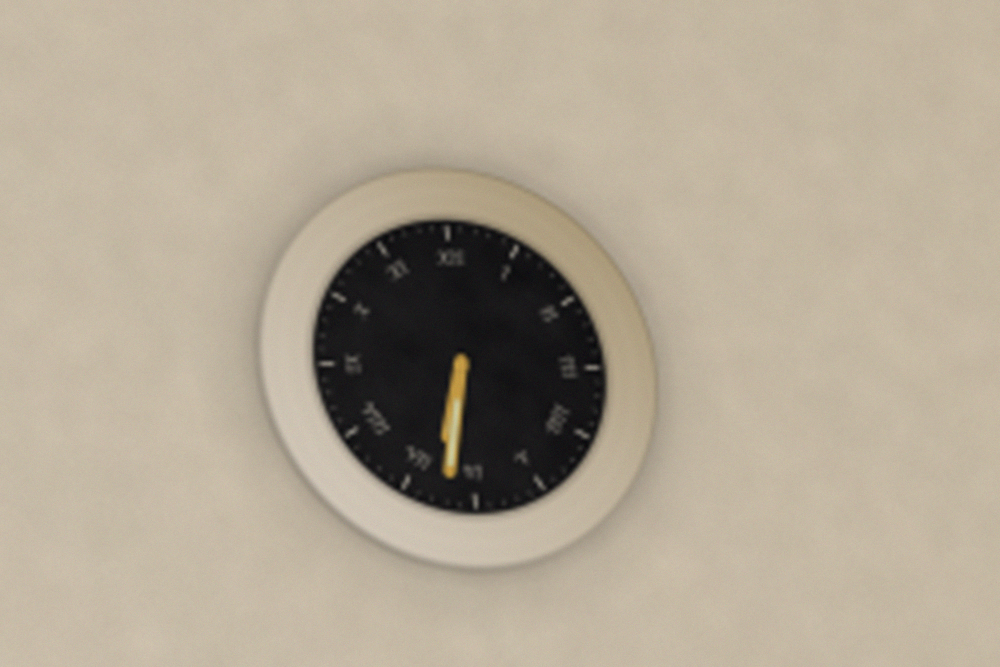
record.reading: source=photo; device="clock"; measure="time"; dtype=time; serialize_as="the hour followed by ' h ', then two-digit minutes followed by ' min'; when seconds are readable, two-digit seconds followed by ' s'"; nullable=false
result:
6 h 32 min
